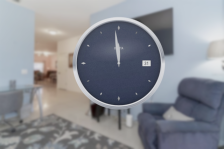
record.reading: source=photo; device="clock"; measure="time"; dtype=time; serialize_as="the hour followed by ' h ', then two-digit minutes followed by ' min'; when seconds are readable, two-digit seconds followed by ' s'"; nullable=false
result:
11 h 59 min
